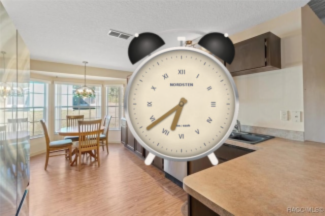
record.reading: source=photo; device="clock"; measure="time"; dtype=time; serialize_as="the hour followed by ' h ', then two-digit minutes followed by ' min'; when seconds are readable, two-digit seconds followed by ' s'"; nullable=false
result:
6 h 39 min
